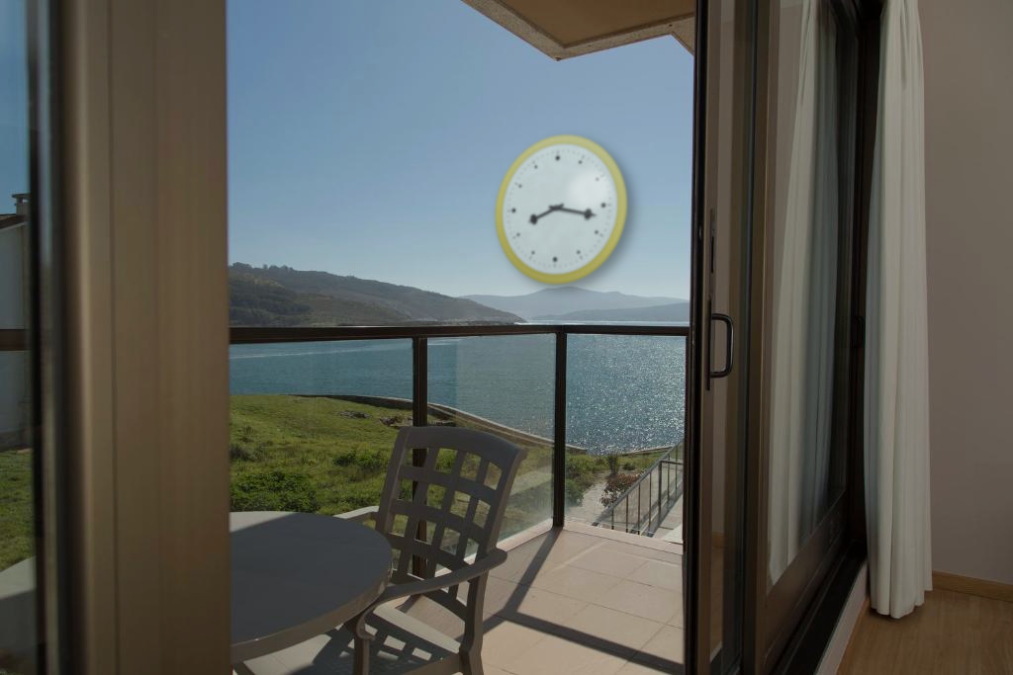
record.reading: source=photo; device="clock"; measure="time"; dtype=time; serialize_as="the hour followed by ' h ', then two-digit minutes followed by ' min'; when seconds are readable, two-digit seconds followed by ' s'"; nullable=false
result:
8 h 17 min
